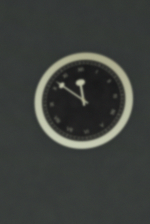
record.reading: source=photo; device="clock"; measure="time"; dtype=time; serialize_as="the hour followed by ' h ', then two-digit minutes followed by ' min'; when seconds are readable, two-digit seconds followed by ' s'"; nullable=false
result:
11 h 52 min
